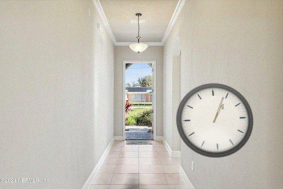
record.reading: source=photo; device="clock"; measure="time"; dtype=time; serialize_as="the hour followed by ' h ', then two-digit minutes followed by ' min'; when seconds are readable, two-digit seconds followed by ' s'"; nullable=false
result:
1 h 04 min
